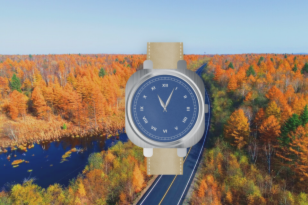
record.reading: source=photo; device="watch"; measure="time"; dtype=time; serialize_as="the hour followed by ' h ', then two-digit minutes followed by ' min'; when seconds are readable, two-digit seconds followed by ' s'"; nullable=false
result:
11 h 04 min
